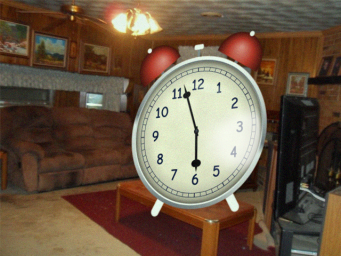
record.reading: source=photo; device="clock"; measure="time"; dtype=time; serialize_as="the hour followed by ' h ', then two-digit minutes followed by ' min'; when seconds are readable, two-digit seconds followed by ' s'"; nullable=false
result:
5 h 57 min
